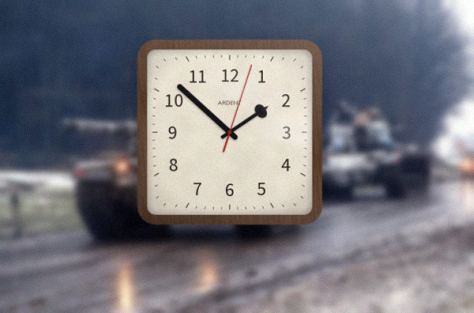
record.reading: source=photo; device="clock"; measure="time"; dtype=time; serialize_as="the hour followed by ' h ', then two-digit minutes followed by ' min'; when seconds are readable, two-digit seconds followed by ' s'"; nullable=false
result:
1 h 52 min 03 s
